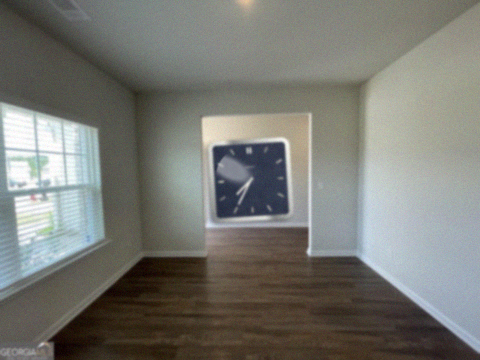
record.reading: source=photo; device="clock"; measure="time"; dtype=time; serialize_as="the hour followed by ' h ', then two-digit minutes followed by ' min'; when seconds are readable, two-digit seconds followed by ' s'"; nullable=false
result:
7 h 35 min
